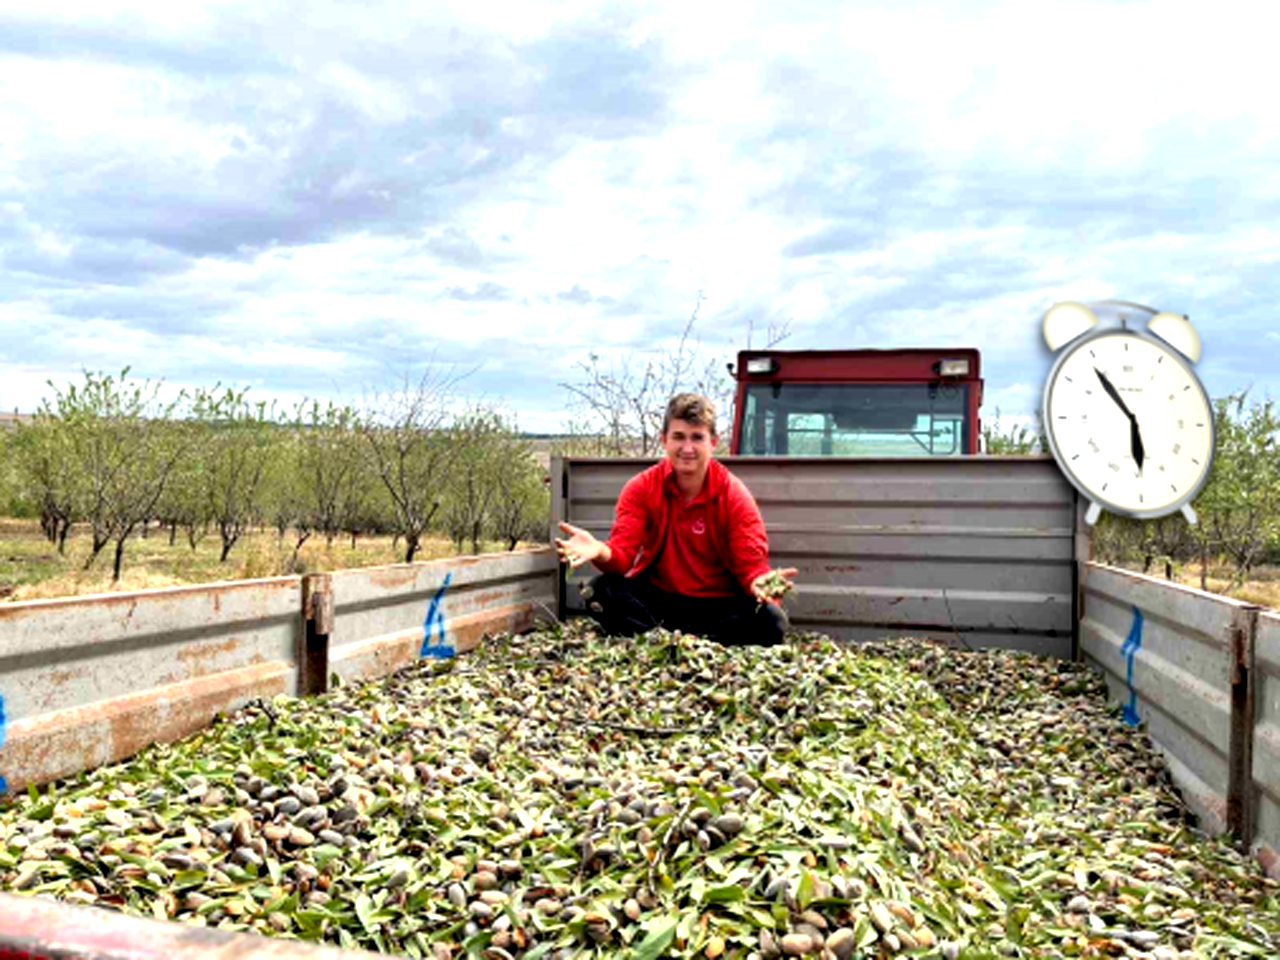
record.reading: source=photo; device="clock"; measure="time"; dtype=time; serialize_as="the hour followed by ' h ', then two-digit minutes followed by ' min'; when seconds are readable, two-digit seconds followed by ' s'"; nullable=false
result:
5 h 54 min
